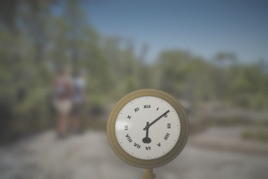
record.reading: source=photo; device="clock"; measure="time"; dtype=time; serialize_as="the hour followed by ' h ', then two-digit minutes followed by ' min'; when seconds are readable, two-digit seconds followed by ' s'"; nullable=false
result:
6 h 09 min
